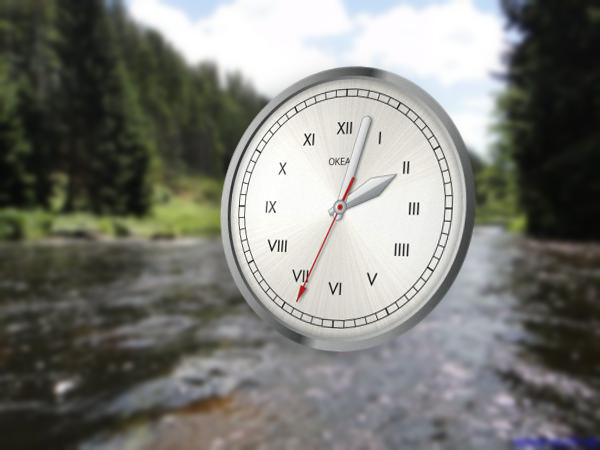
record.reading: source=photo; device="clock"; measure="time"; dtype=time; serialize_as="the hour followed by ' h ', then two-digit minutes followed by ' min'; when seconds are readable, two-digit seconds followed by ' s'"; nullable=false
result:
2 h 02 min 34 s
